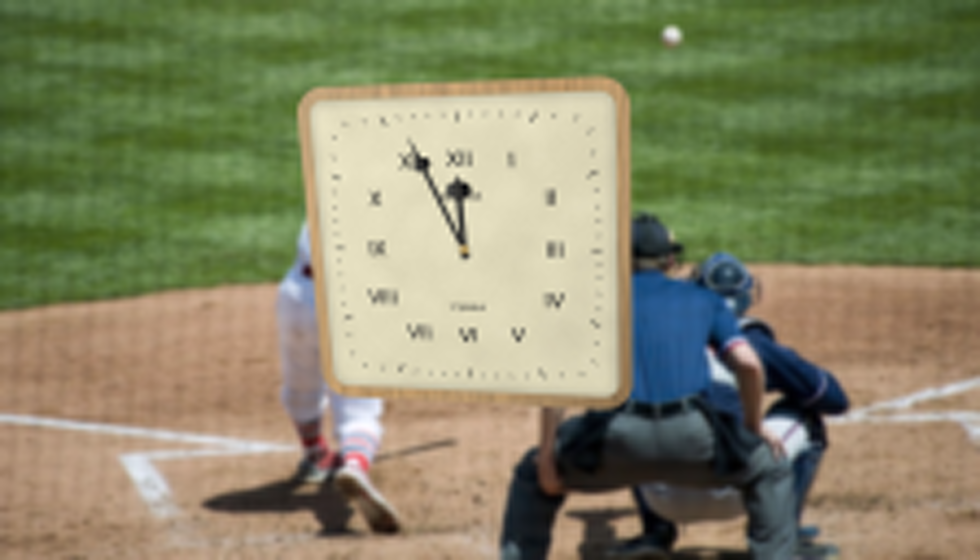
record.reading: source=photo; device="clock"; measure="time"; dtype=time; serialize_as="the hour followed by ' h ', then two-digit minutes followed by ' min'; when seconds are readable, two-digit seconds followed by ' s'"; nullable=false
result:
11 h 56 min
